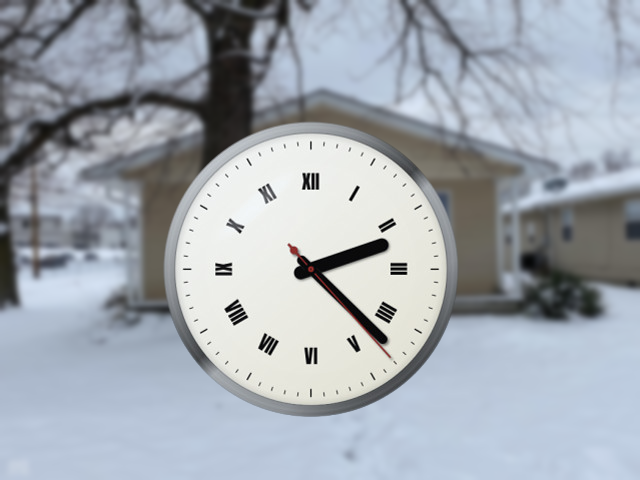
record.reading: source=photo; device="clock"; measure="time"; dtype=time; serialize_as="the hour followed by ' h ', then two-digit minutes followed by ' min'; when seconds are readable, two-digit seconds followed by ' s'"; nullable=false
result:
2 h 22 min 23 s
